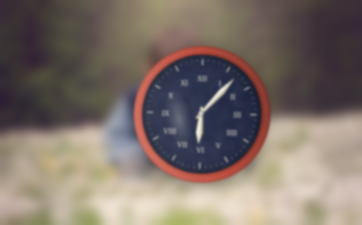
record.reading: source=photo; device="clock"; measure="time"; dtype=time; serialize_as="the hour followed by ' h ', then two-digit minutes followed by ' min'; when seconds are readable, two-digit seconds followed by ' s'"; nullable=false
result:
6 h 07 min
